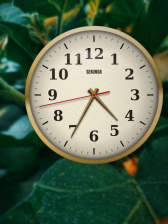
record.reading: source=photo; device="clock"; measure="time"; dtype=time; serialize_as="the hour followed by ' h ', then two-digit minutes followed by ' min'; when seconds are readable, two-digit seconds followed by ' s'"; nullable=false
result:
4 h 34 min 43 s
